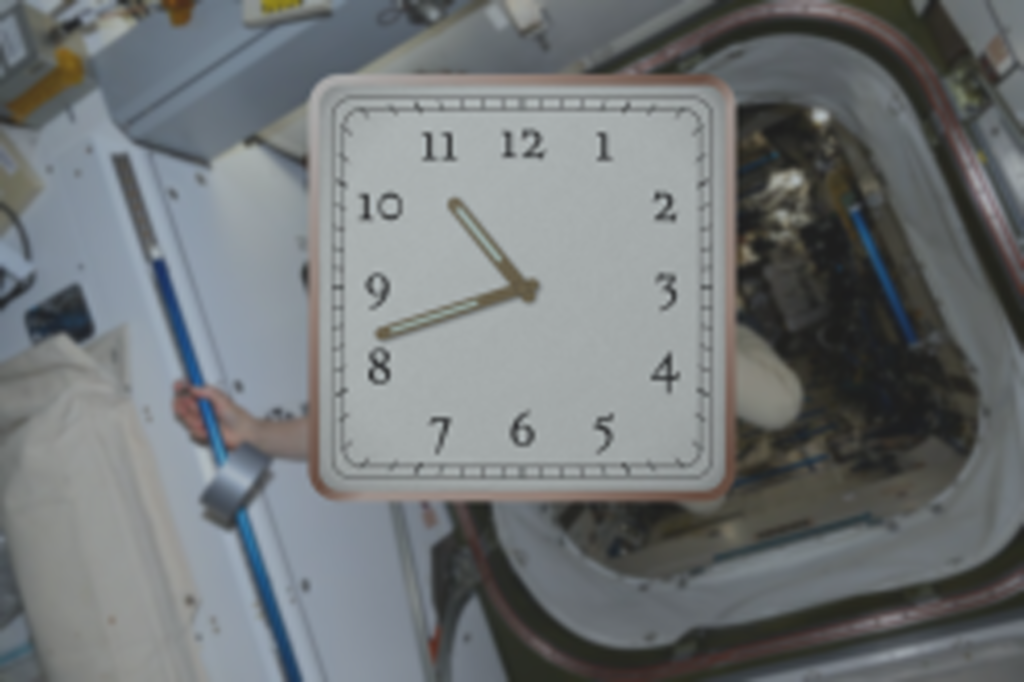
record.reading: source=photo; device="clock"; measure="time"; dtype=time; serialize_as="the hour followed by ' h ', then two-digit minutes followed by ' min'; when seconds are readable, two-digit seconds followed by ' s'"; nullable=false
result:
10 h 42 min
